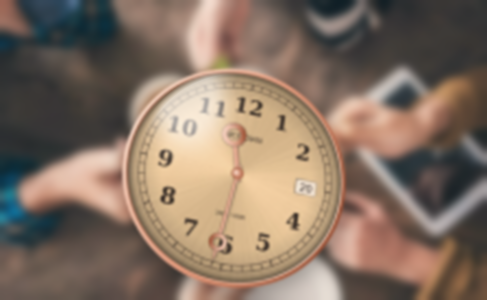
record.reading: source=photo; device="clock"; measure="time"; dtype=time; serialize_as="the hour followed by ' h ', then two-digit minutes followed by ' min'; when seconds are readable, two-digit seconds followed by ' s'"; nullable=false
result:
11 h 31 min
